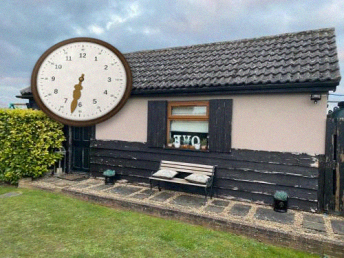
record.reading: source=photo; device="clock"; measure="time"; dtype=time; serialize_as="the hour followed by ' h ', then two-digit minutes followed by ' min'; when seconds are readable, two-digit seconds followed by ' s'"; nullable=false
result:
6 h 32 min
